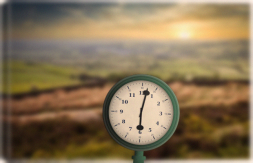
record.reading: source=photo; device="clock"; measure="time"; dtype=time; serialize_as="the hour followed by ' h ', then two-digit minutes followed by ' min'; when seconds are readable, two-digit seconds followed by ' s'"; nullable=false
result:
6 h 02 min
